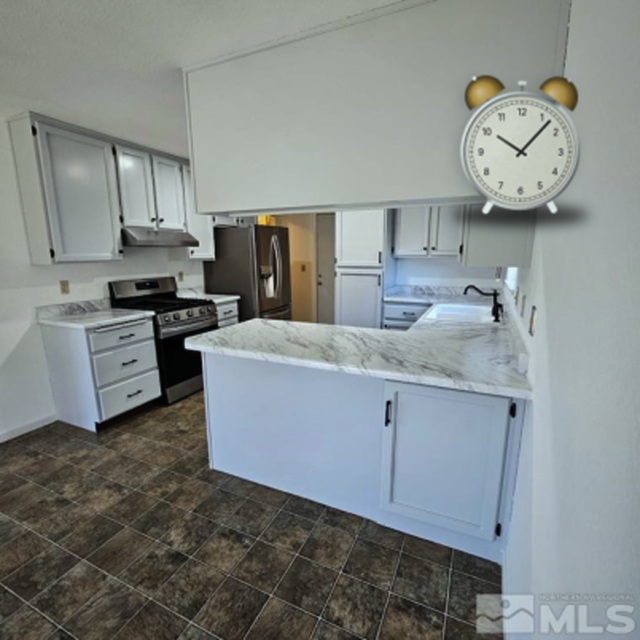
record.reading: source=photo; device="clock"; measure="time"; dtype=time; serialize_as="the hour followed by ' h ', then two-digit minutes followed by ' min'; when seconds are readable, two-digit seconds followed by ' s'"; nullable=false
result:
10 h 07 min
